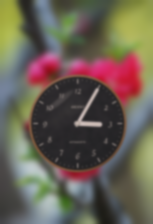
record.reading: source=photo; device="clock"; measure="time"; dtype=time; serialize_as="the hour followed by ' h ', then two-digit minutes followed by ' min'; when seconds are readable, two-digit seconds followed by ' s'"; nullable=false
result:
3 h 05 min
